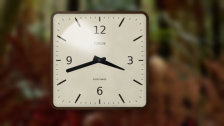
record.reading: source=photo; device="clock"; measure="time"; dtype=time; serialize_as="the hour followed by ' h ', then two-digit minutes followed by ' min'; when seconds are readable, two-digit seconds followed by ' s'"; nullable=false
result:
3 h 42 min
